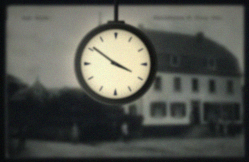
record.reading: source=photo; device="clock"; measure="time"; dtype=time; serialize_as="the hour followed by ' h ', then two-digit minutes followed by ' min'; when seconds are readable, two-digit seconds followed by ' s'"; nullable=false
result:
3 h 51 min
